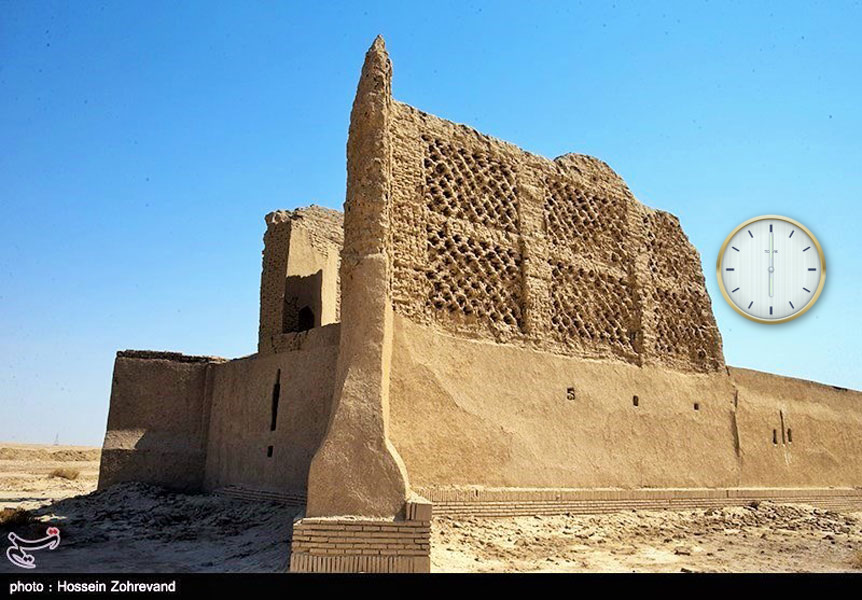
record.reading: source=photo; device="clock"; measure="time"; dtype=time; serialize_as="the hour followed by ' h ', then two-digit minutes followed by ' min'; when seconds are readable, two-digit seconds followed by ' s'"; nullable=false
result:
6 h 00 min
